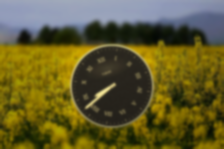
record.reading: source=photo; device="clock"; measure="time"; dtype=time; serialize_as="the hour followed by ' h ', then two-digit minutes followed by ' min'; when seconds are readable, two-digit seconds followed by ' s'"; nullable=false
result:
8 h 42 min
